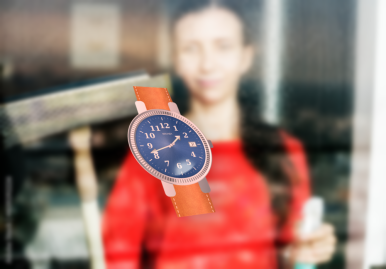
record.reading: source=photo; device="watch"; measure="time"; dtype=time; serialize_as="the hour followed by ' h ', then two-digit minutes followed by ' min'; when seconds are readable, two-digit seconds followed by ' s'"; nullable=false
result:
1 h 42 min
